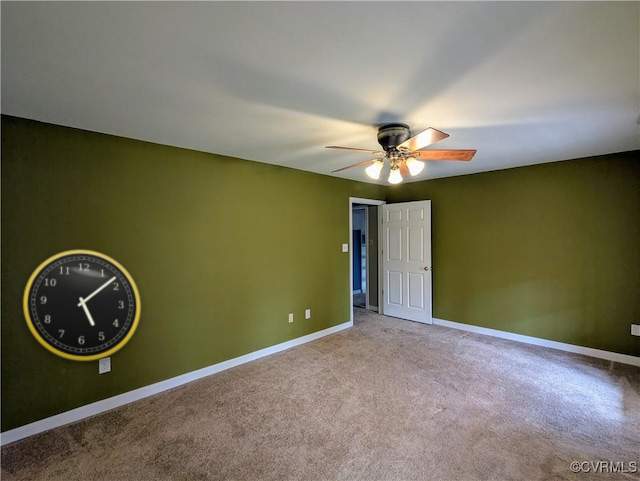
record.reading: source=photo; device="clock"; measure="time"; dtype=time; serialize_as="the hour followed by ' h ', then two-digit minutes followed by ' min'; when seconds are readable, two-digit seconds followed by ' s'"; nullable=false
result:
5 h 08 min
